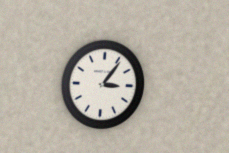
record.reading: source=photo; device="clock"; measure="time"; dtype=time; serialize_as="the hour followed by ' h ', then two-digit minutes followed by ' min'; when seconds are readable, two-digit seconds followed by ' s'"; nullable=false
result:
3 h 06 min
